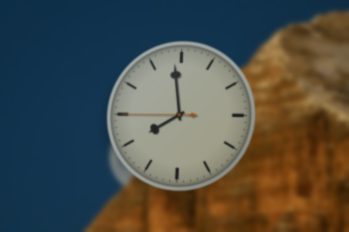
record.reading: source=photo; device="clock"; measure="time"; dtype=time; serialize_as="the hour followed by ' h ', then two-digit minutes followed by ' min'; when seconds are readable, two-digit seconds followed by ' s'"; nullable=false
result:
7 h 58 min 45 s
